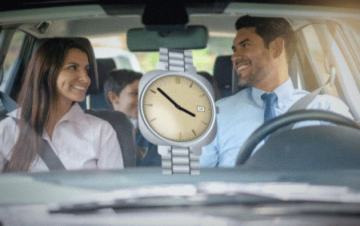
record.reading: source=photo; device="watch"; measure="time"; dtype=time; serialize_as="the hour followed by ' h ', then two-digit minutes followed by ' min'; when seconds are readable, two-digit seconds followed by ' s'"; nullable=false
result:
3 h 52 min
